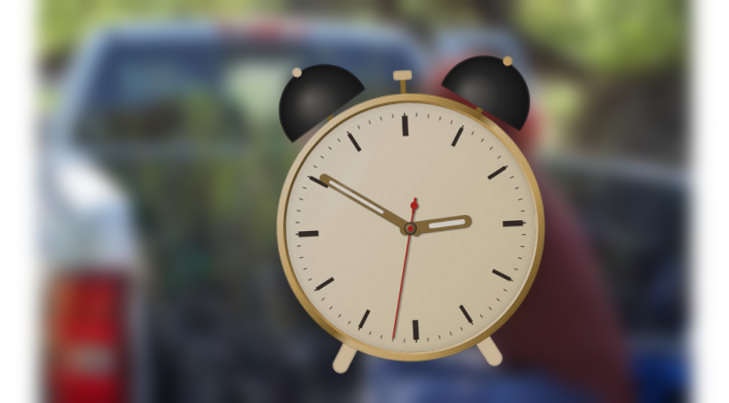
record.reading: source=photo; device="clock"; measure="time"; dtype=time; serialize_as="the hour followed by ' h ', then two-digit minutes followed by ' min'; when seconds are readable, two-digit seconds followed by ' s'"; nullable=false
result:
2 h 50 min 32 s
